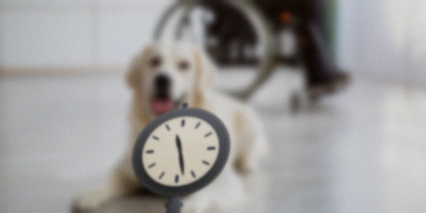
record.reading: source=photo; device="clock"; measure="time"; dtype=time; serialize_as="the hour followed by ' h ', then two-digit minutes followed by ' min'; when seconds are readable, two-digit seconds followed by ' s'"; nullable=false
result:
11 h 28 min
